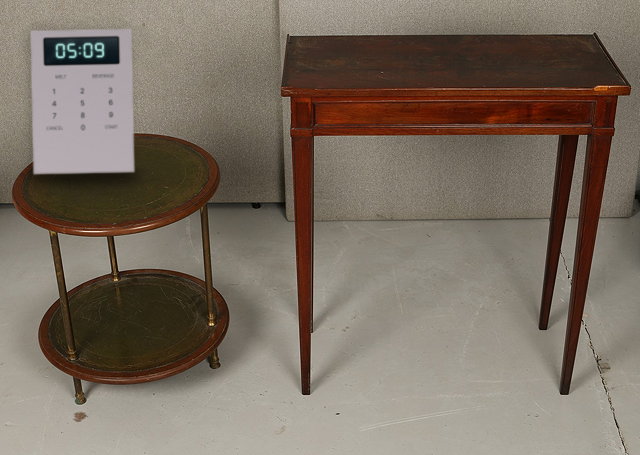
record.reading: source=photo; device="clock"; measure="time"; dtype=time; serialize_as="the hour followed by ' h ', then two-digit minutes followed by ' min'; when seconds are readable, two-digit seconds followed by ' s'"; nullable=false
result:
5 h 09 min
